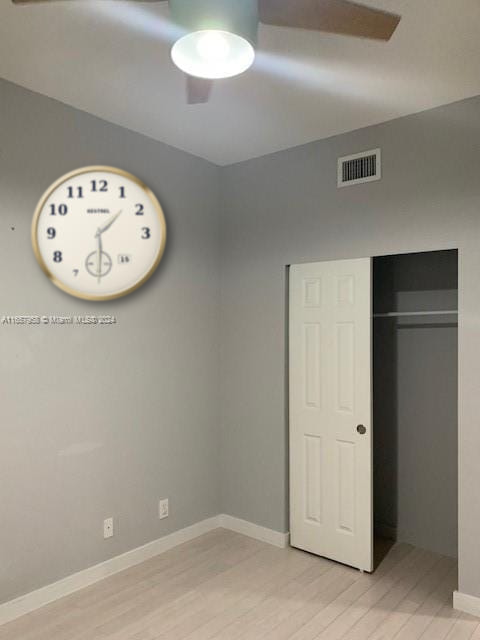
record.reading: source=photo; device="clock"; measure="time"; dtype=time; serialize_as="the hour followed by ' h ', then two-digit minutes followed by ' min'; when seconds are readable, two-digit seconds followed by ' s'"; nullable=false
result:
1 h 30 min
